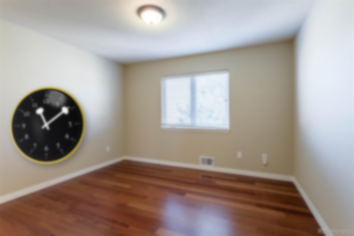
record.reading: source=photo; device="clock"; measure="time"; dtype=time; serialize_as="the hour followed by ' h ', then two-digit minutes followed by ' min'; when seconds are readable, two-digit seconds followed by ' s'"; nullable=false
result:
11 h 09 min
